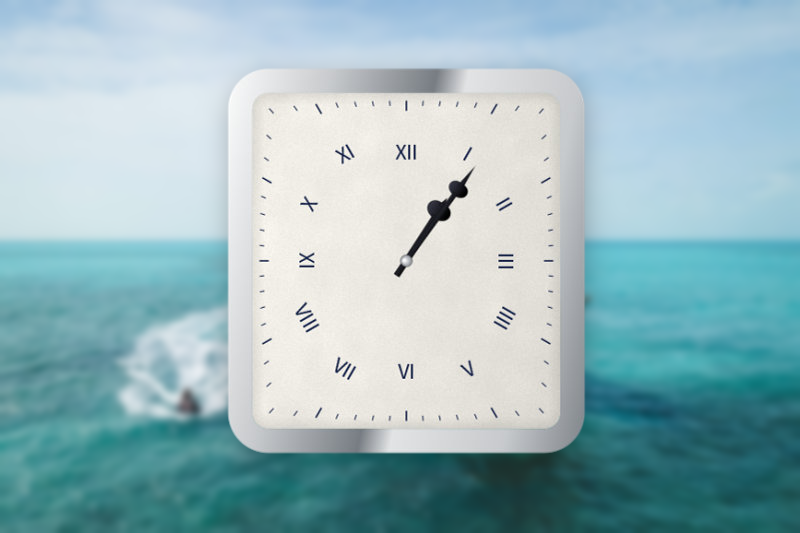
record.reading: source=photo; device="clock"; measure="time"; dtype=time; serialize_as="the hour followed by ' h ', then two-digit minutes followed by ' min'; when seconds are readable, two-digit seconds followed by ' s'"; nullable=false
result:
1 h 06 min
